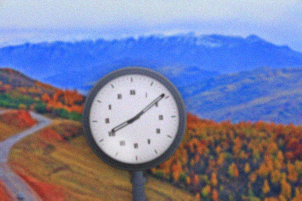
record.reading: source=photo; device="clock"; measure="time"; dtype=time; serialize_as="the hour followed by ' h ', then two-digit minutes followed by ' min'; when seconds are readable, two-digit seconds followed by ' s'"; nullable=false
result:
8 h 09 min
